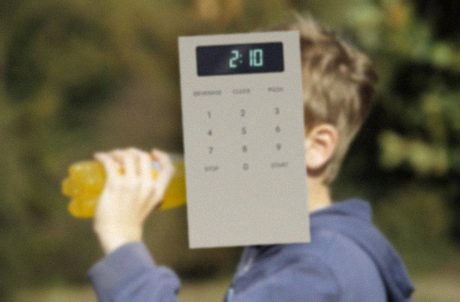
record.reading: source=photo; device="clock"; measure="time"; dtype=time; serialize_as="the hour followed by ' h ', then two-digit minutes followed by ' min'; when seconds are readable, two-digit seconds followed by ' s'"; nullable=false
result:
2 h 10 min
